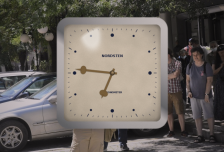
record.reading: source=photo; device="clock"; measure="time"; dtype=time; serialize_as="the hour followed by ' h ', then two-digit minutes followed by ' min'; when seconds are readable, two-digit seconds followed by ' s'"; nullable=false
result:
6 h 46 min
